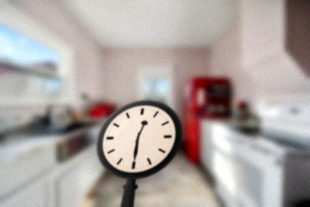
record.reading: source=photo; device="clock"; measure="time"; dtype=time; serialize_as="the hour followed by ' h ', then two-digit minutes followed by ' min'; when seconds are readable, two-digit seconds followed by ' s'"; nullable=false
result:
12 h 30 min
